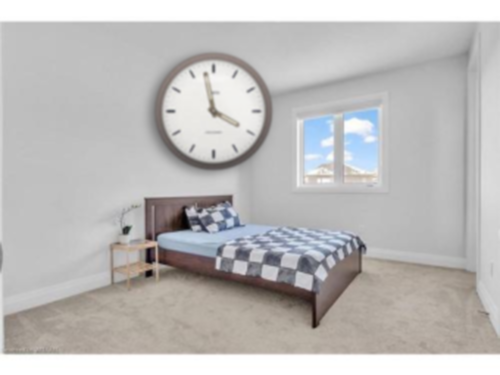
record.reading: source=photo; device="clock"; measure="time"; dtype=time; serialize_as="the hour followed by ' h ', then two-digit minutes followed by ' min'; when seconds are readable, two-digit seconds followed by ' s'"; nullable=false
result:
3 h 58 min
